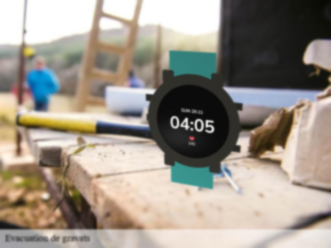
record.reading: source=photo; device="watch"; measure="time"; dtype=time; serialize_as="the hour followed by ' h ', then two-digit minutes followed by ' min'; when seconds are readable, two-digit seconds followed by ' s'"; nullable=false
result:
4 h 05 min
